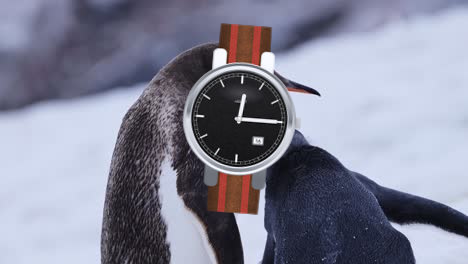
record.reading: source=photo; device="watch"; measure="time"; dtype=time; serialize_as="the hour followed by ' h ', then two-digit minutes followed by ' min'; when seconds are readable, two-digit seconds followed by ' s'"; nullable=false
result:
12 h 15 min
